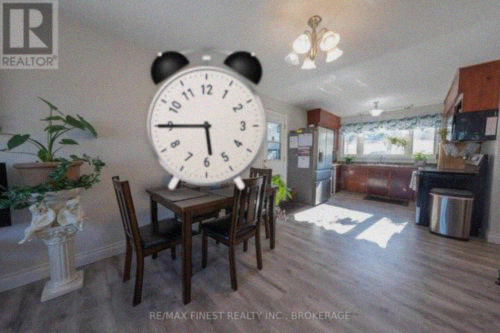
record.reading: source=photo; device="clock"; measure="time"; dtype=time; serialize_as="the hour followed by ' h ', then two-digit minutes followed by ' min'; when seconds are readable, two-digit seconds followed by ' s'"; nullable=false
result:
5 h 45 min
